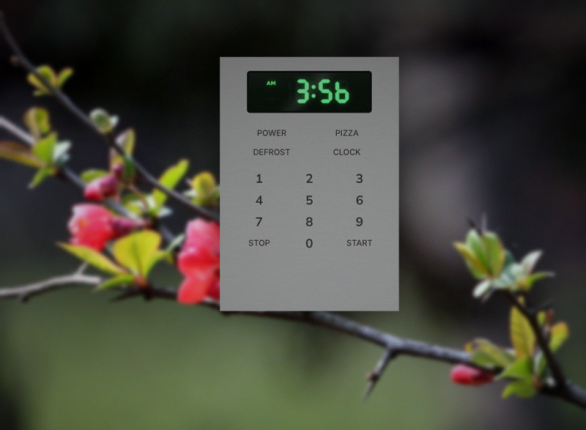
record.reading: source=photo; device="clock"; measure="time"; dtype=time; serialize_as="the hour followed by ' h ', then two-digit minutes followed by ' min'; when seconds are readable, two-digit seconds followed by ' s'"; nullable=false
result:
3 h 56 min
